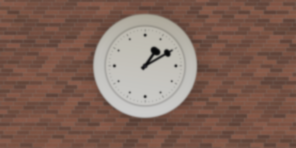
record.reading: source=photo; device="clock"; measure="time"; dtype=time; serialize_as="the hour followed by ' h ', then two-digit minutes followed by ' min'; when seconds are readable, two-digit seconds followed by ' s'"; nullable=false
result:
1 h 10 min
